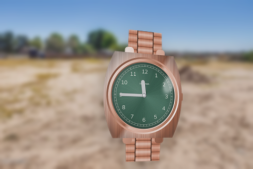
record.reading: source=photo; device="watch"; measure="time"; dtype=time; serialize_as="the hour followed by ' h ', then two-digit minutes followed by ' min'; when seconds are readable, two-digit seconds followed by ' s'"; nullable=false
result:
11 h 45 min
